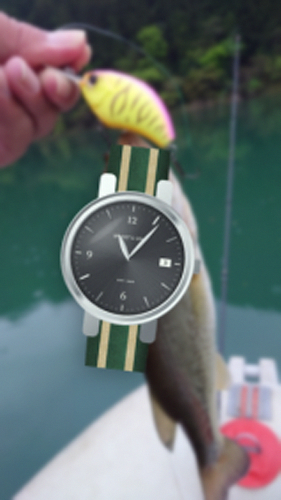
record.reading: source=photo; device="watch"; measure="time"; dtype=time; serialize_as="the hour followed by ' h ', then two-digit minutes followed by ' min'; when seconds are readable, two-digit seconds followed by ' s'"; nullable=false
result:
11 h 06 min
